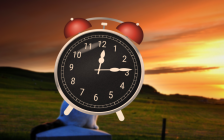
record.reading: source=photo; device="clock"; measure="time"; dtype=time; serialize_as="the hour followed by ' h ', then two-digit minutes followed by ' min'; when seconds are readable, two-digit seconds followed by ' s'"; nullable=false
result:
12 h 14 min
